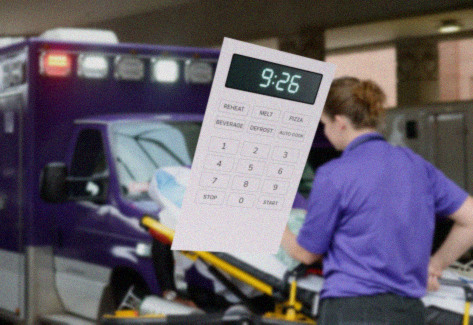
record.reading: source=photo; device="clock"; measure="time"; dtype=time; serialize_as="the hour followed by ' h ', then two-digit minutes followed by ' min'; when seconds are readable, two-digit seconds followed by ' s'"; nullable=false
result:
9 h 26 min
